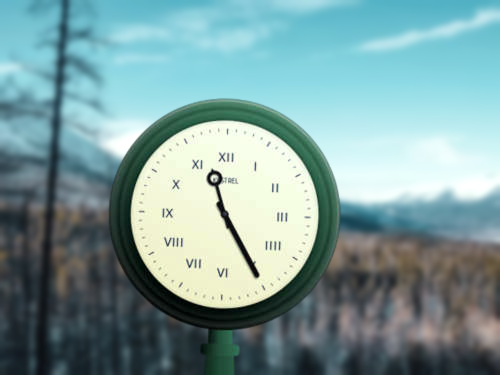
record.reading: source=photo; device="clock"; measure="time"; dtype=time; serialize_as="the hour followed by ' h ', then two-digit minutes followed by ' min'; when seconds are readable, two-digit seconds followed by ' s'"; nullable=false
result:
11 h 25 min
